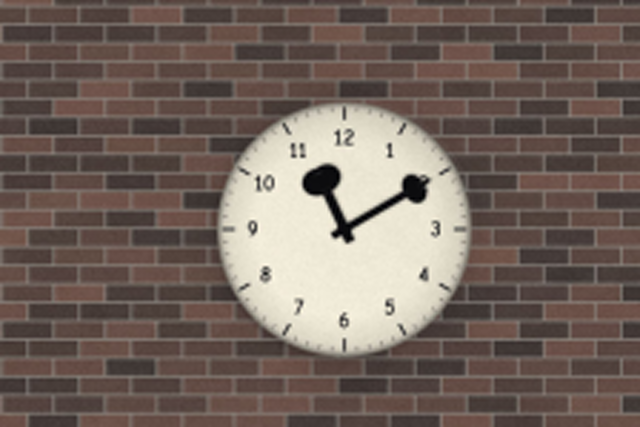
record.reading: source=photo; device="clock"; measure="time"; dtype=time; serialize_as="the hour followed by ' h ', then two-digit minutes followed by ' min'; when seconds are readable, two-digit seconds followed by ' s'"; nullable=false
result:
11 h 10 min
